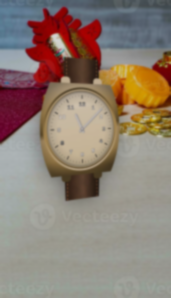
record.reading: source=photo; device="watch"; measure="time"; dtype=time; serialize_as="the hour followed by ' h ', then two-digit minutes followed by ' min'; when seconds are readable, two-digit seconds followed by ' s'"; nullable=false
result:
11 h 08 min
